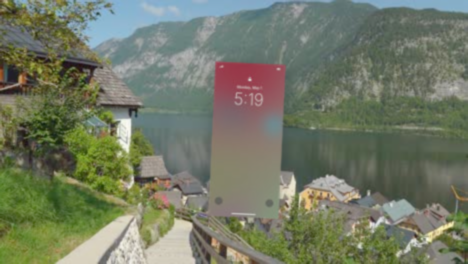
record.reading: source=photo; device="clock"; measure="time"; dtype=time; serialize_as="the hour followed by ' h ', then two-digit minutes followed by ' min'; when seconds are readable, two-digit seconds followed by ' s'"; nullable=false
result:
5 h 19 min
